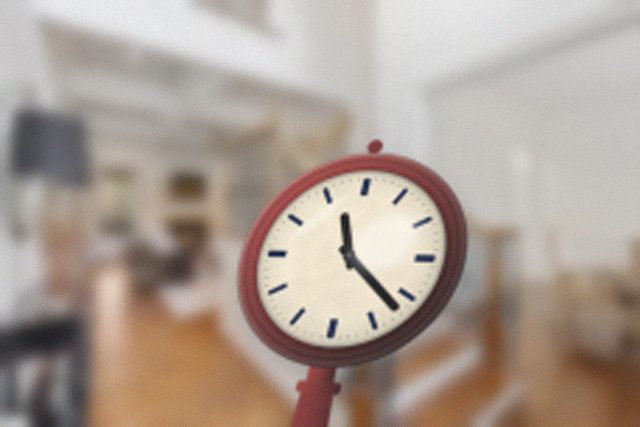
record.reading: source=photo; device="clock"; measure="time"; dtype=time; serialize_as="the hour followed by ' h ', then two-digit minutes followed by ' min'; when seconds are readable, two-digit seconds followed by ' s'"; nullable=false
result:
11 h 22 min
